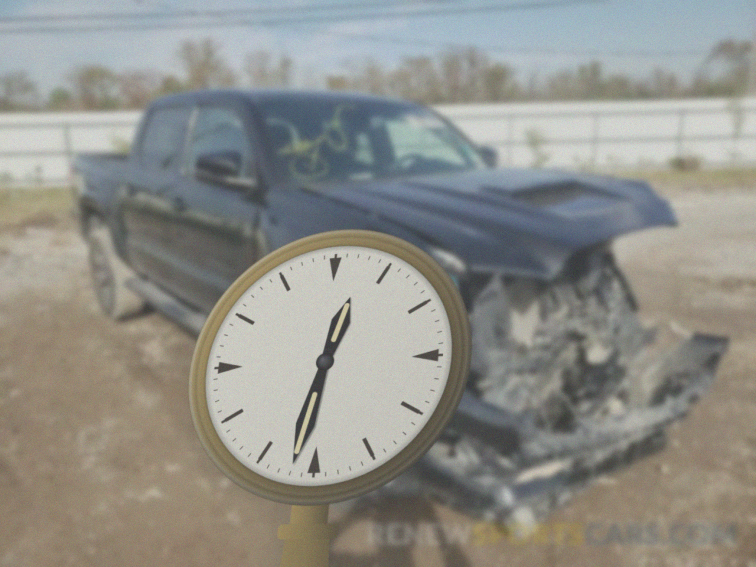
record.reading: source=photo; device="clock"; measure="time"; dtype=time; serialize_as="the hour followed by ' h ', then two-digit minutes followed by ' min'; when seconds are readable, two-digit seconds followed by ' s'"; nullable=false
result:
12 h 32 min
